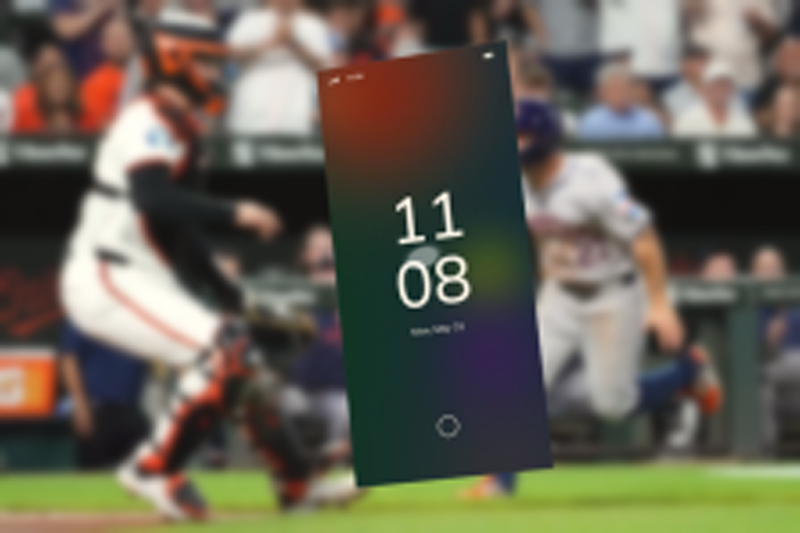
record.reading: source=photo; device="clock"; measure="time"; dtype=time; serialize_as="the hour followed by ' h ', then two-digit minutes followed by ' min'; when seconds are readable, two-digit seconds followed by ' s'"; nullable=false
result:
11 h 08 min
